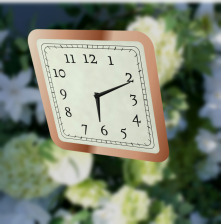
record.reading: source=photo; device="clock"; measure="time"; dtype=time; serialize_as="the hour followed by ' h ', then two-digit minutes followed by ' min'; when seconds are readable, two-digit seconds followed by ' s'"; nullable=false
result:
6 h 11 min
